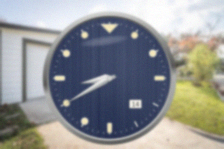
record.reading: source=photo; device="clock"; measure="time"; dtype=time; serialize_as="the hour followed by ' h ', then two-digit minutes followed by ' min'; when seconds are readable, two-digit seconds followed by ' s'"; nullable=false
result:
8 h 40 min
